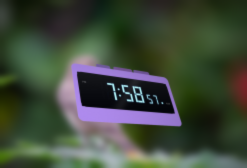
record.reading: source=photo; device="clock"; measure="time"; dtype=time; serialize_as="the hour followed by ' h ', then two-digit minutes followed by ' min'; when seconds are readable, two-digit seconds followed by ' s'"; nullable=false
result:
7 h 58 min 57 s
